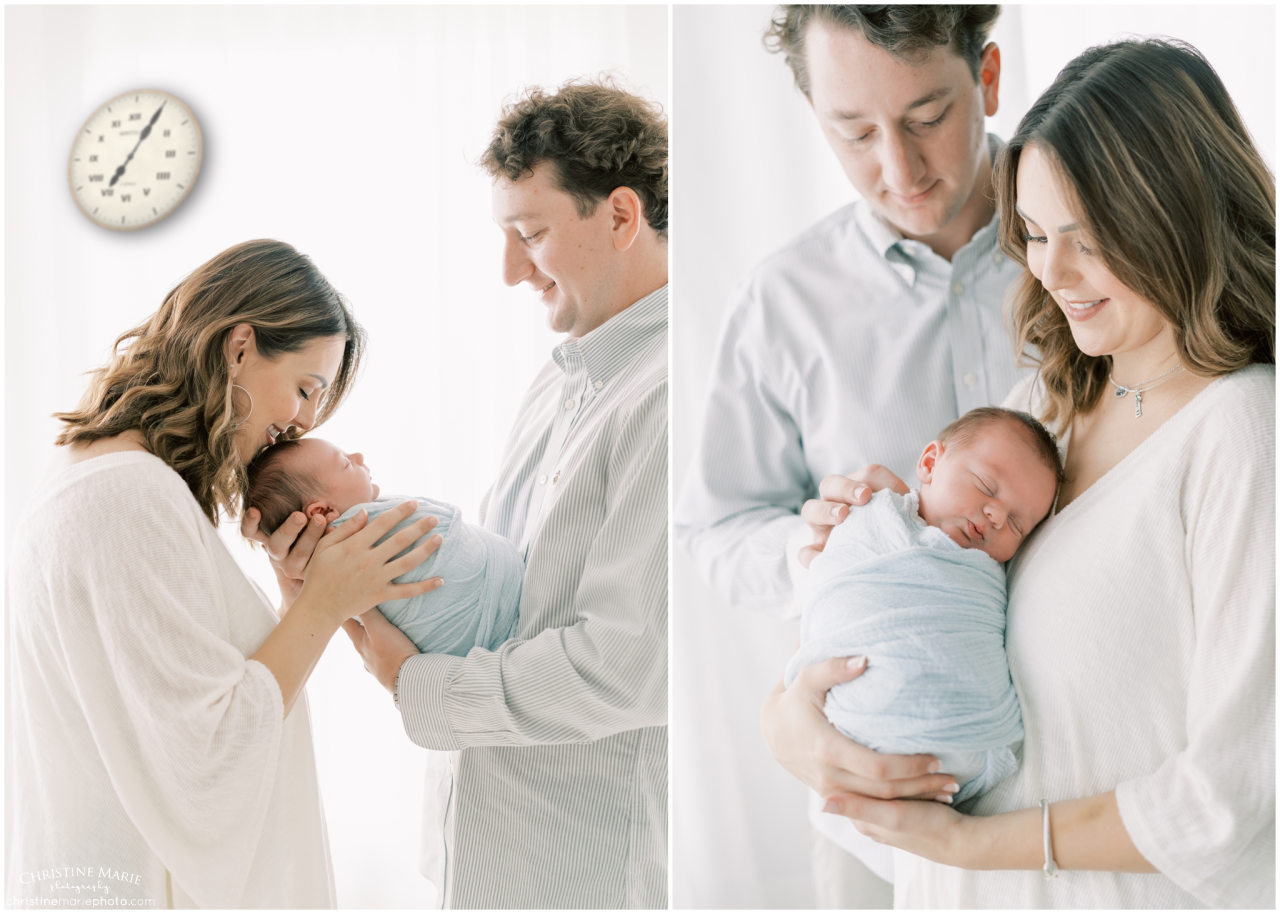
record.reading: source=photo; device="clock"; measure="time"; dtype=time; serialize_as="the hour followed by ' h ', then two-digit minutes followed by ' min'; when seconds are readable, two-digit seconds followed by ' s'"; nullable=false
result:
7 h 05 min
